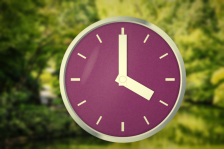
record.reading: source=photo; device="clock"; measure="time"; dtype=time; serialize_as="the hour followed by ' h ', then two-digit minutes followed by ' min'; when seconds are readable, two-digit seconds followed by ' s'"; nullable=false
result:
4 h 00 min
